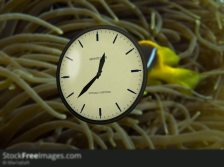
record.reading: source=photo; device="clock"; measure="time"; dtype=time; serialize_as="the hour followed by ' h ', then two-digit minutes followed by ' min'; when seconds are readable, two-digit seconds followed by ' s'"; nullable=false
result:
12 h 38 min
